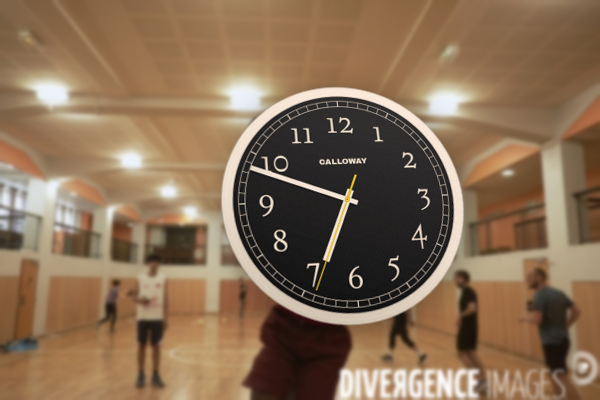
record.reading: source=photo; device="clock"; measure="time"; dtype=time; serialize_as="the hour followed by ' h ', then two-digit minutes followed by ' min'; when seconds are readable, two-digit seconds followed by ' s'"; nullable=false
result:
6 h 48 min 34 s
